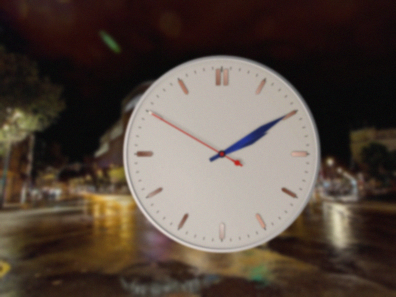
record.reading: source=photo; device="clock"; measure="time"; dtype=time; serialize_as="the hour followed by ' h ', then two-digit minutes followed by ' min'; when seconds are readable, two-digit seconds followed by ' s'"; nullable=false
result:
2 h 09 min 50 s
